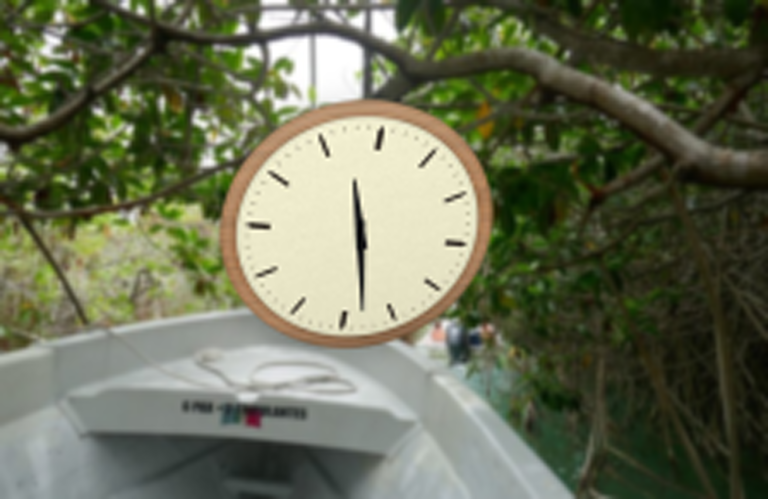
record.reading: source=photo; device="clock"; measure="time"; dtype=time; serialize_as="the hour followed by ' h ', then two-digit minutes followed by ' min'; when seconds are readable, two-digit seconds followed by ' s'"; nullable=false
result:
11 h 28 min
